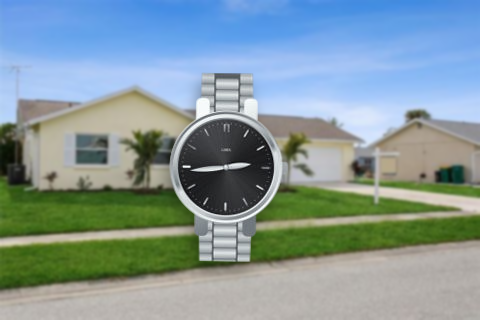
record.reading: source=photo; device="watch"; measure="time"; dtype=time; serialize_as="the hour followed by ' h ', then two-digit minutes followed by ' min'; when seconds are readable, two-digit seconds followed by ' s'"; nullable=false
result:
2 h 44 min
